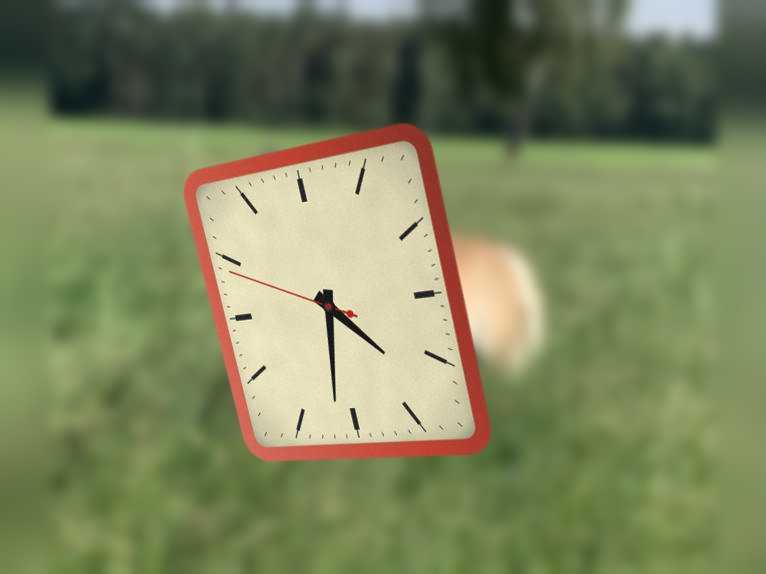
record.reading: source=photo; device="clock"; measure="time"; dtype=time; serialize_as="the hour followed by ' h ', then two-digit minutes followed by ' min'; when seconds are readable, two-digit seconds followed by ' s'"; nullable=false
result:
4 h 31 min 49 s
